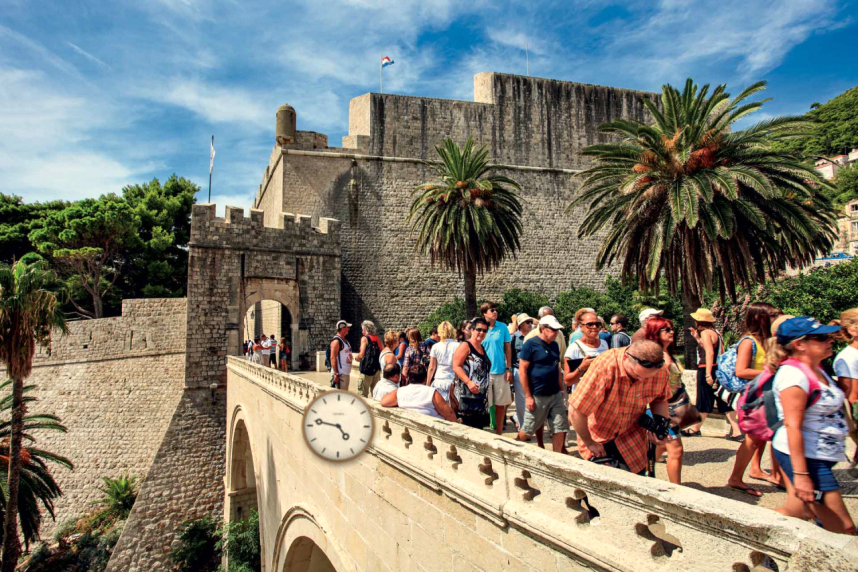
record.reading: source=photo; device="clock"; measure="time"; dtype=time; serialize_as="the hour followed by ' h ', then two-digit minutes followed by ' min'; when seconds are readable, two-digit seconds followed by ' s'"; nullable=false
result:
4 h 47 min
